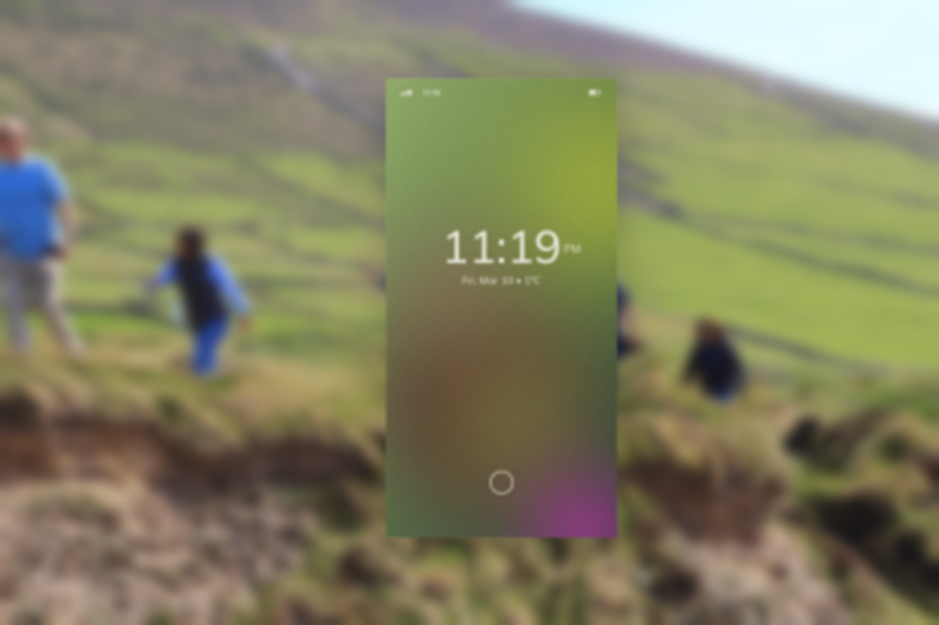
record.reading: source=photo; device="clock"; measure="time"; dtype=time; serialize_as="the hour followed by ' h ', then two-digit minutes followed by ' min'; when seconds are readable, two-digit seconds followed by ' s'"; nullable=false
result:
11 h 19 min
